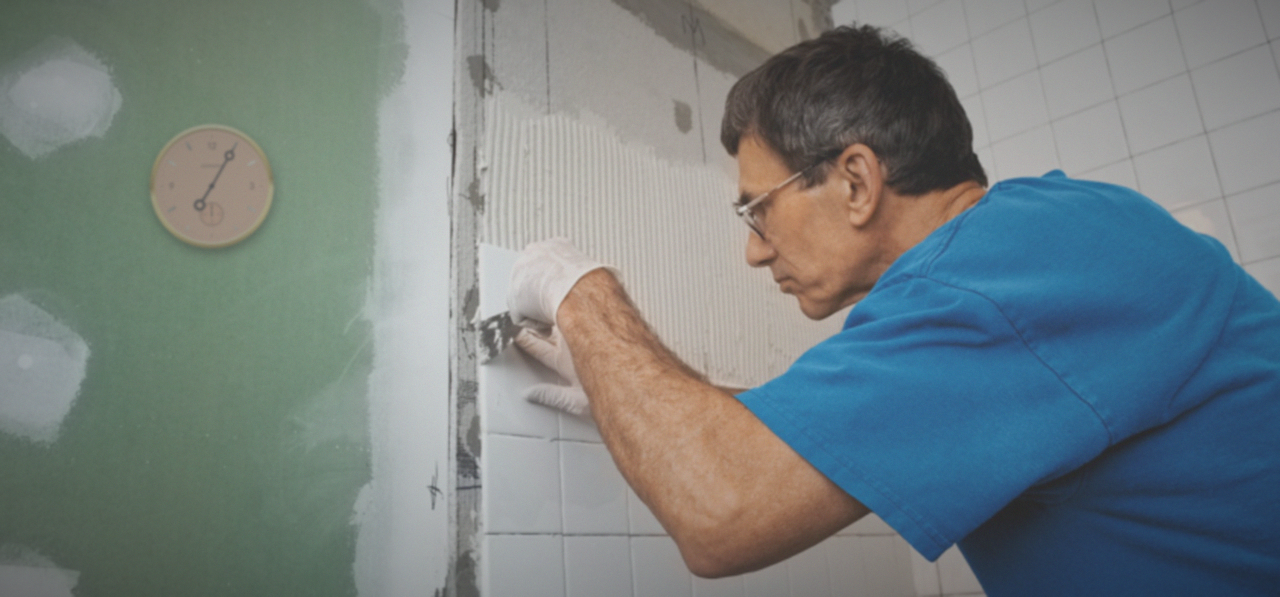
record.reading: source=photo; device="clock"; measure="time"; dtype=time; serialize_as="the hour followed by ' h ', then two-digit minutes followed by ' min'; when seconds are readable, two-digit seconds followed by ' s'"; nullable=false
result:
7 h 05 min
